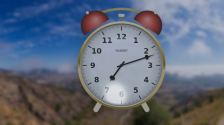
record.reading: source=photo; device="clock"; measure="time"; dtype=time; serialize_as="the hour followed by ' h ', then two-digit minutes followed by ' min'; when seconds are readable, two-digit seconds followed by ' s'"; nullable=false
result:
7 h 12 min
